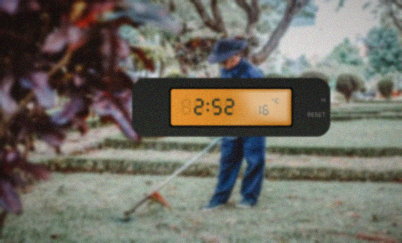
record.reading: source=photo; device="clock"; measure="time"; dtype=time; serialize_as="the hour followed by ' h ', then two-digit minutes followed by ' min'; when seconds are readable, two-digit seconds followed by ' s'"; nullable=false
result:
2 h 52 min
